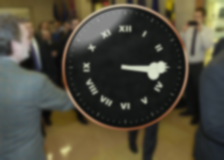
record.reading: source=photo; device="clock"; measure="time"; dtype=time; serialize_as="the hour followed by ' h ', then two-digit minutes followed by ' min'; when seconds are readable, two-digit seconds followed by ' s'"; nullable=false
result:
3 h 15 min
